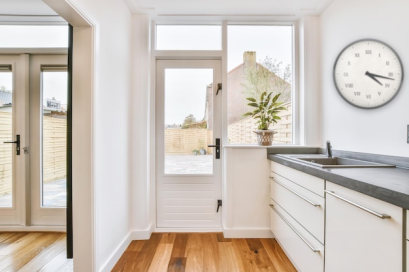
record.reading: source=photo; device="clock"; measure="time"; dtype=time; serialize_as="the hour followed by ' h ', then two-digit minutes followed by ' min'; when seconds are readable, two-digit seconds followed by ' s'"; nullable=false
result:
4 h 17 min
